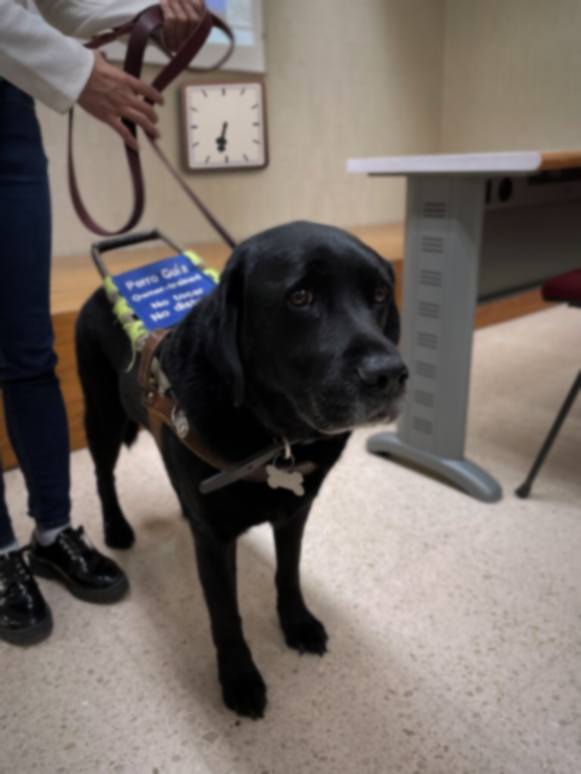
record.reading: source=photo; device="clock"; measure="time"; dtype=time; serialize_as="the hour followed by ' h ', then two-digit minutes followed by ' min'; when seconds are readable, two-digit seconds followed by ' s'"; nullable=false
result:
6 h 32 min
